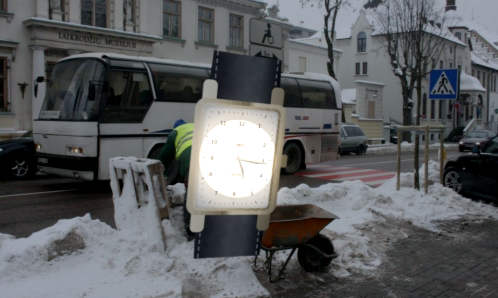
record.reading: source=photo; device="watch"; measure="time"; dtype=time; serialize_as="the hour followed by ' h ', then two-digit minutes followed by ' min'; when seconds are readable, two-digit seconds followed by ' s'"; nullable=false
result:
5 h 16 min
